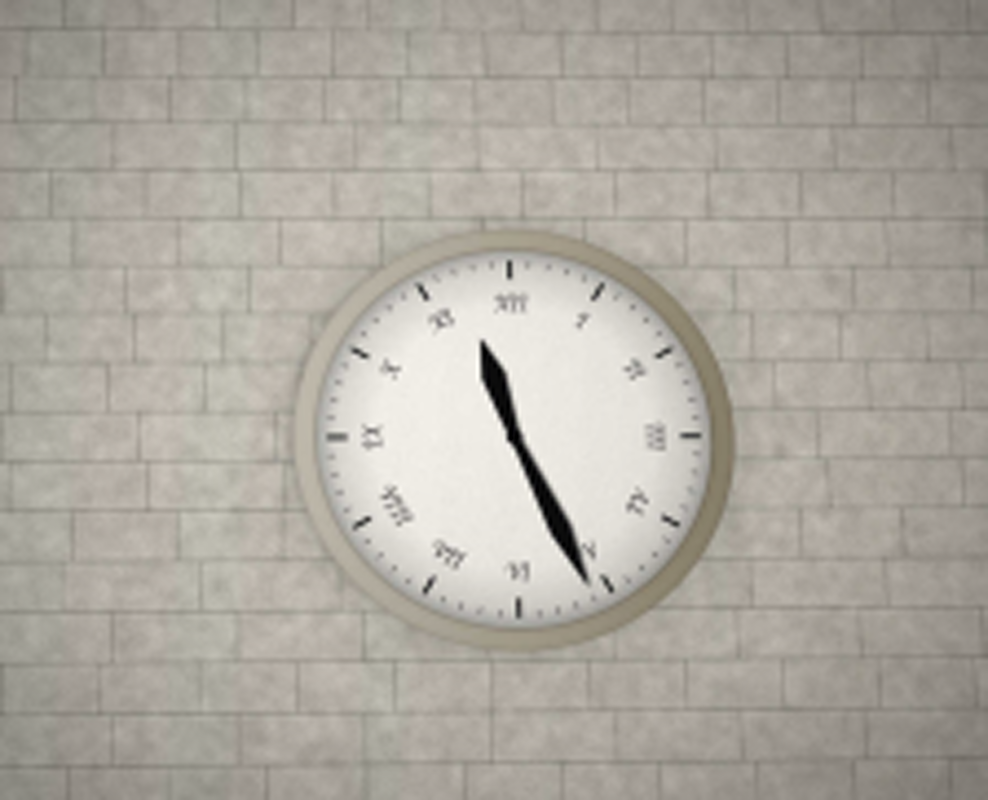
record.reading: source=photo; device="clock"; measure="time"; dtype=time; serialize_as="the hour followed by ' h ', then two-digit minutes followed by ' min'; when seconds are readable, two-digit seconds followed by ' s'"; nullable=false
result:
11 h 26 min
